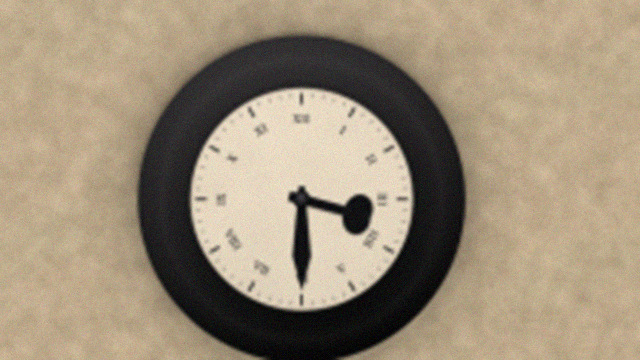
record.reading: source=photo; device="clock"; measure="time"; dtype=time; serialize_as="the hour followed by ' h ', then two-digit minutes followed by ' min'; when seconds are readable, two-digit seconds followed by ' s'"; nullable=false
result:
3 h 30 min
